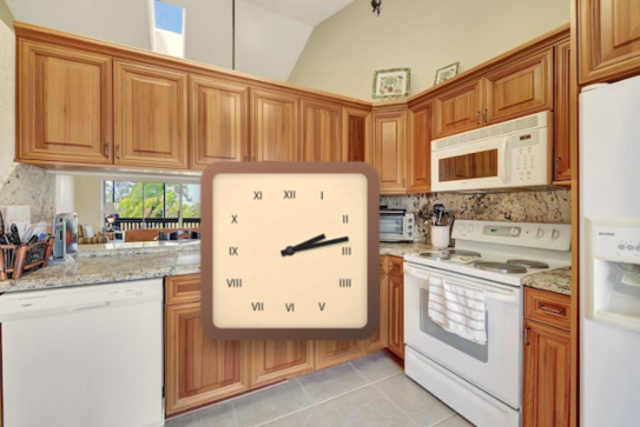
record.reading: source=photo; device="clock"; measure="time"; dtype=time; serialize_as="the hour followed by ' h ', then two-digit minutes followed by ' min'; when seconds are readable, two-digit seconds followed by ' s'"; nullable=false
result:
2 h 13 min
